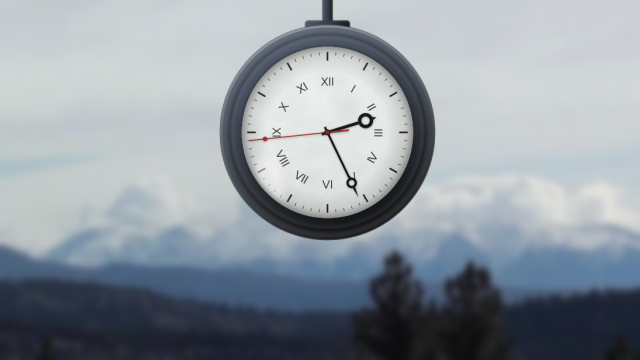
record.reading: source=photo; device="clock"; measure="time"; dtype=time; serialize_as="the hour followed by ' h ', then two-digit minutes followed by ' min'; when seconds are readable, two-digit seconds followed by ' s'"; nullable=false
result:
2 h 25 min 44 s
